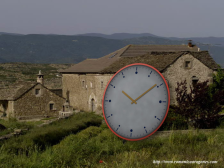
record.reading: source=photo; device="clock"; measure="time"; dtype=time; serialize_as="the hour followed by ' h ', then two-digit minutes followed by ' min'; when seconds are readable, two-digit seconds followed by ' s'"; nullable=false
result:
10 h 09 min
